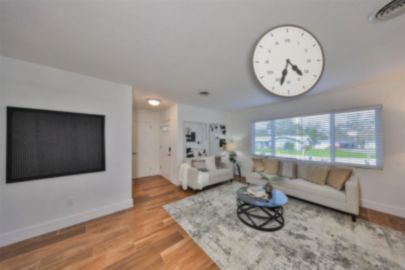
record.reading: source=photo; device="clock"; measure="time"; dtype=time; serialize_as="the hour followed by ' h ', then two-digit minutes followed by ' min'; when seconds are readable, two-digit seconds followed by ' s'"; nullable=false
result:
4 h 33 min
